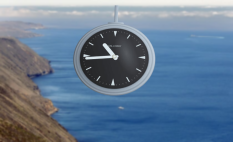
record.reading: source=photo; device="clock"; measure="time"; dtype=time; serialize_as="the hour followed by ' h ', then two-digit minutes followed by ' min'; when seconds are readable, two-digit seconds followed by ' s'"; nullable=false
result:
10 h 44 min
